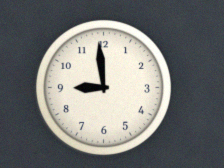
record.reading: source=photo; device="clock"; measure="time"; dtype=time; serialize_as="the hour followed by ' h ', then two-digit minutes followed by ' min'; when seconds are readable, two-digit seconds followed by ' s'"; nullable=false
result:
8 h 59 min
